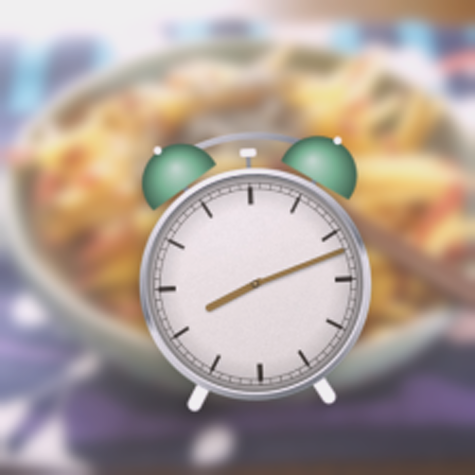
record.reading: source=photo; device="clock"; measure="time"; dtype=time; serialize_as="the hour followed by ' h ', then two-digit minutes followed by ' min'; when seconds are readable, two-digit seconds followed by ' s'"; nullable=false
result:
8 h 12 min
